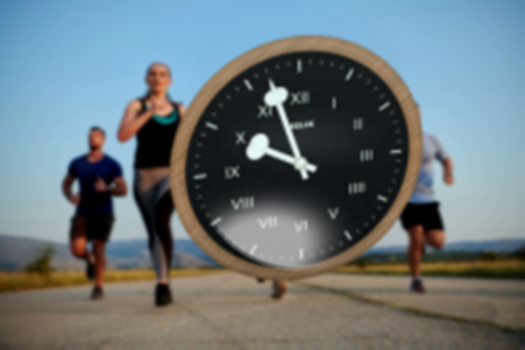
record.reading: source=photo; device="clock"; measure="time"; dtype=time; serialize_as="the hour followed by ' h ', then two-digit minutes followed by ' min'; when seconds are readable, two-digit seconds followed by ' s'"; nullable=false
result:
9 h 57 min
